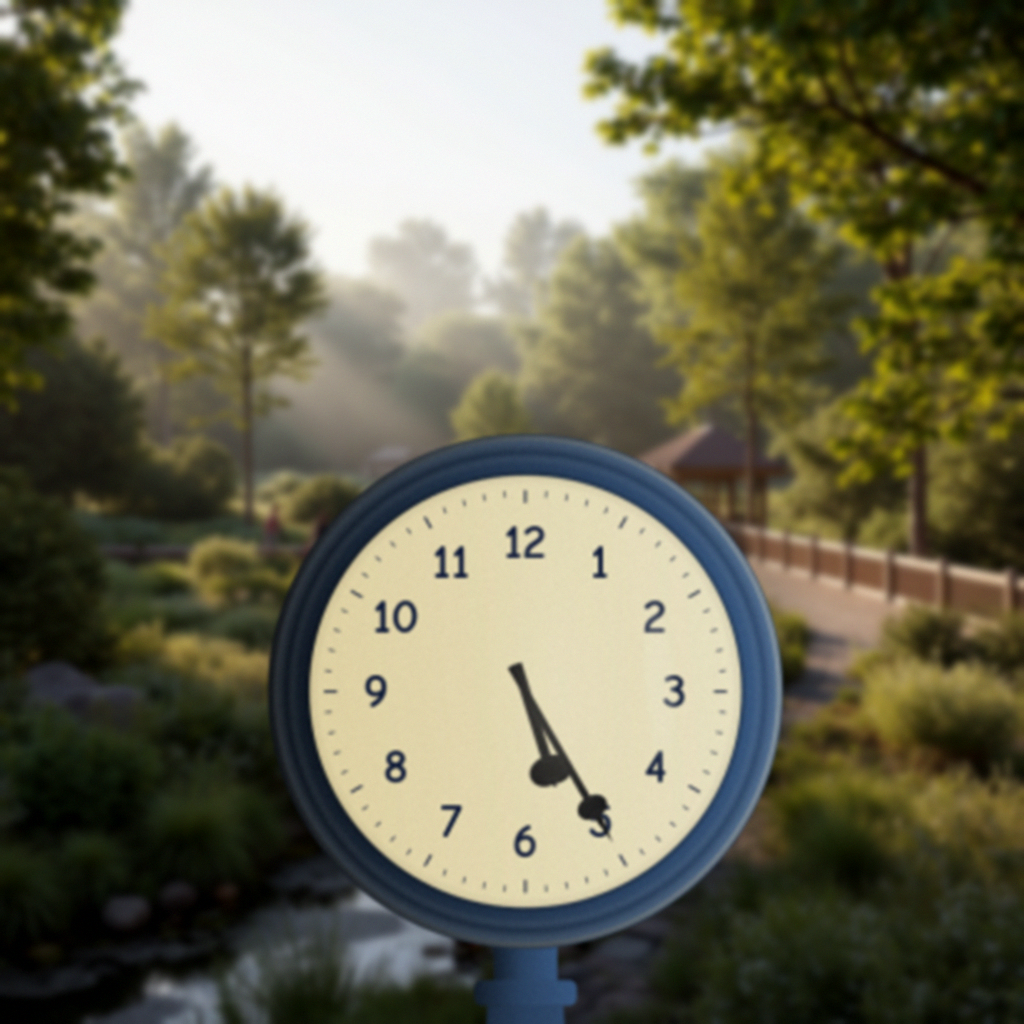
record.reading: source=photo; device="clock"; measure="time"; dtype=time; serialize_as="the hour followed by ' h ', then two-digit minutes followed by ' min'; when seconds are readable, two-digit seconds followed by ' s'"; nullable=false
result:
5 h 25 min
